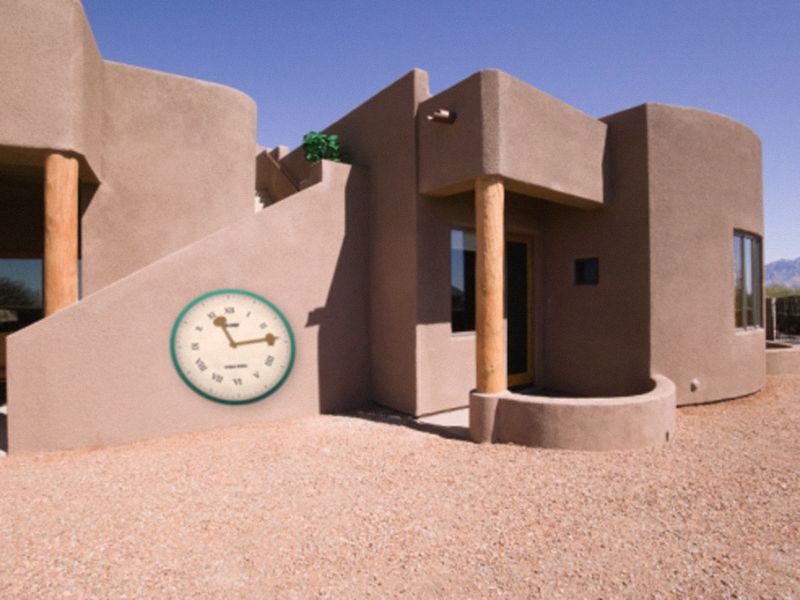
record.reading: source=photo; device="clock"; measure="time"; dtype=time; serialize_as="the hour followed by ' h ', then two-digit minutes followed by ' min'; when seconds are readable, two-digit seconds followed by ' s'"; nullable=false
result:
11 h 14 min
